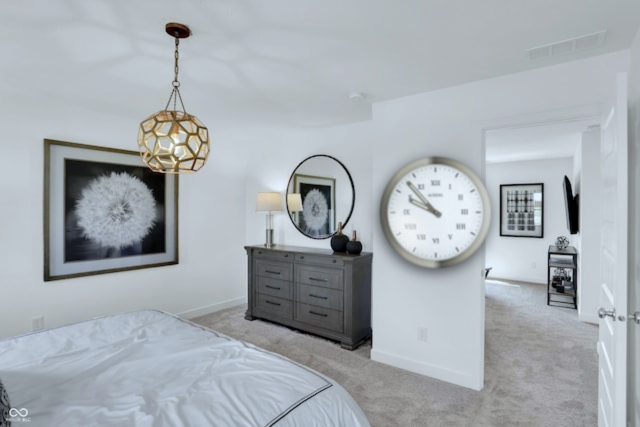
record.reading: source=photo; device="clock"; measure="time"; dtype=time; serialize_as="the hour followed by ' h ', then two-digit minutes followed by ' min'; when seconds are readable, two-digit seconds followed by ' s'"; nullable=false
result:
9 h 53 min
